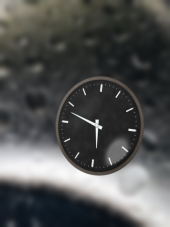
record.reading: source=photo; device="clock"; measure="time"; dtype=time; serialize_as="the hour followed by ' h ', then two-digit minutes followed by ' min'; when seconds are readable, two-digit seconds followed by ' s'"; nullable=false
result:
5 h 48 min
